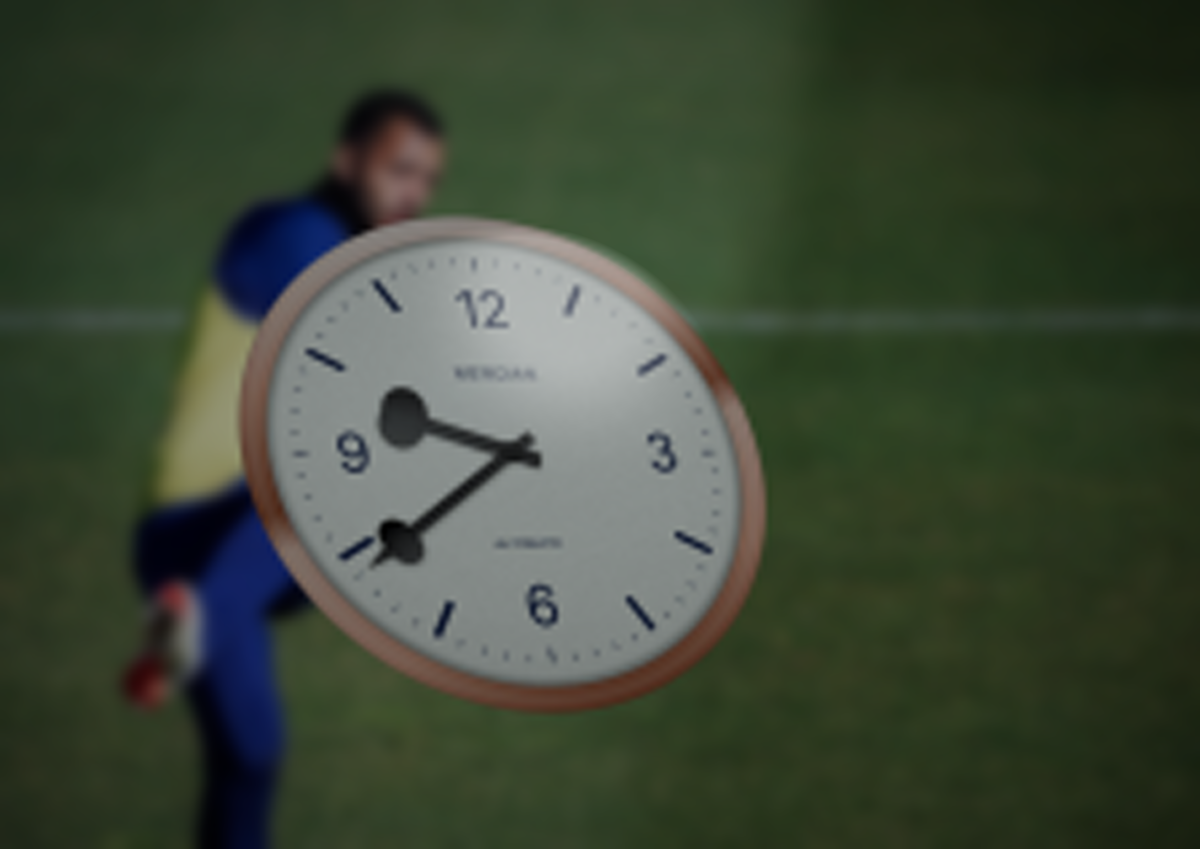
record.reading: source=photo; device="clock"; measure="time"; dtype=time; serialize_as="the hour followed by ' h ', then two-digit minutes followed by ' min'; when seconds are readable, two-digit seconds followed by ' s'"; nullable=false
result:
9 h 39 min
